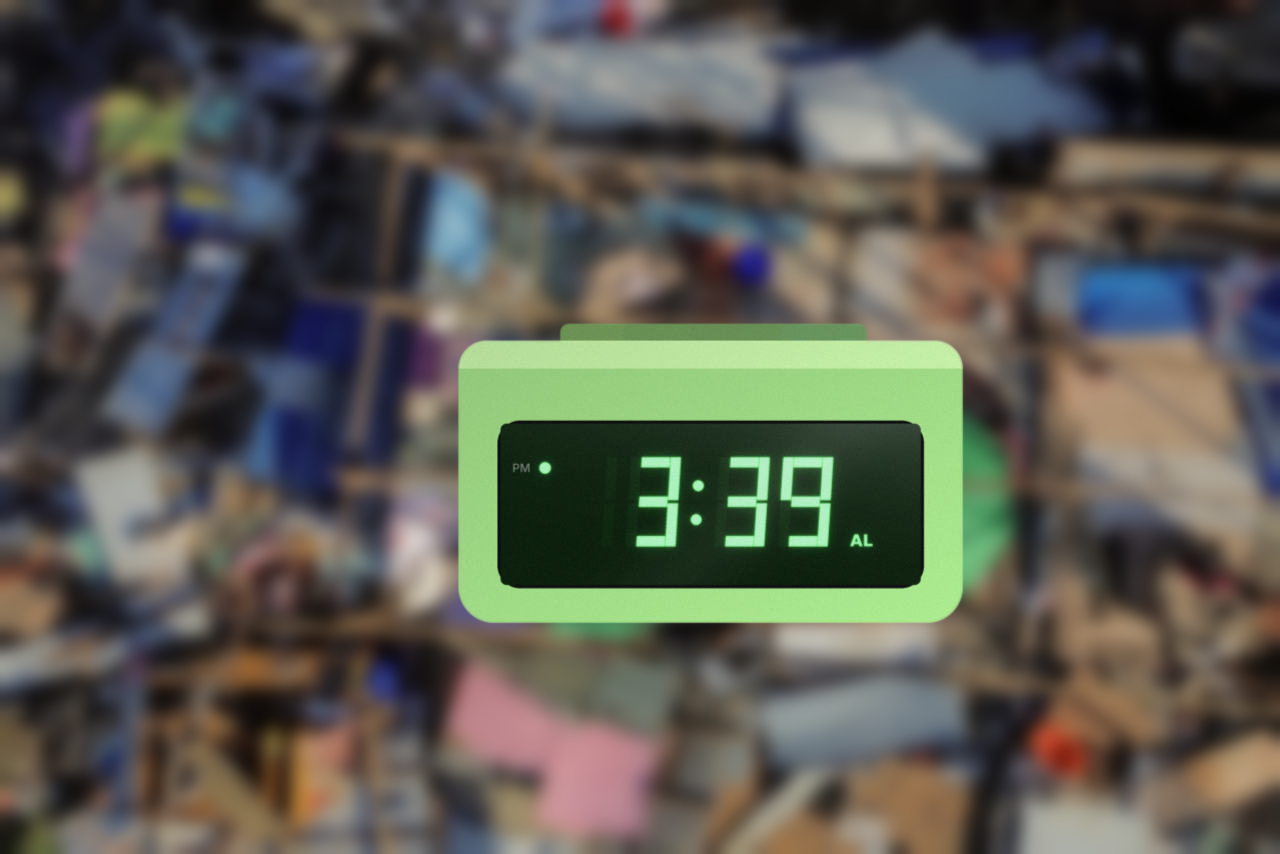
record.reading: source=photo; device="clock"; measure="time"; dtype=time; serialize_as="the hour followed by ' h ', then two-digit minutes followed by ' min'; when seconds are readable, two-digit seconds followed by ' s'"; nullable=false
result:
3 h 39 min
